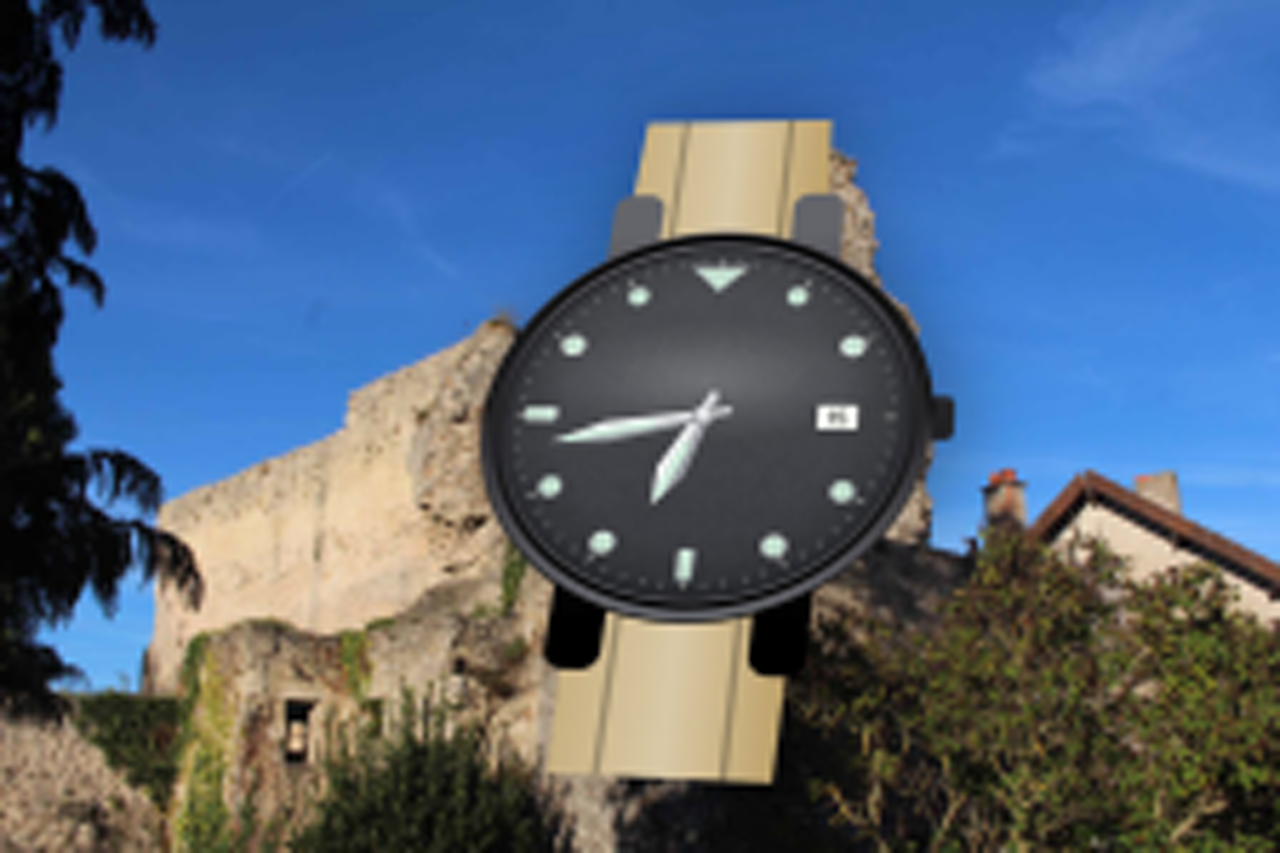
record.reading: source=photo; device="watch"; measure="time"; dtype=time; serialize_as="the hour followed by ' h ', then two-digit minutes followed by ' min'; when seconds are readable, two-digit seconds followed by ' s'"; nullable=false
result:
6 h 43 min
